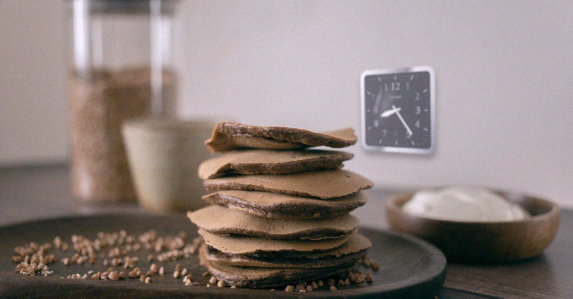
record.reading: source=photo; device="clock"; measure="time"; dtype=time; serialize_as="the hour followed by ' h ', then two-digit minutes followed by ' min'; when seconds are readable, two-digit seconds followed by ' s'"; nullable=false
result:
8 h 24 min
